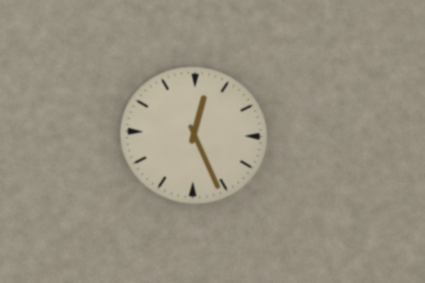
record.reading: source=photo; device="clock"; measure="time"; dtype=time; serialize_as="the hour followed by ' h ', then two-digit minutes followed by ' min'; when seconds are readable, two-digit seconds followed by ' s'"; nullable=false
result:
12 h 26 min
